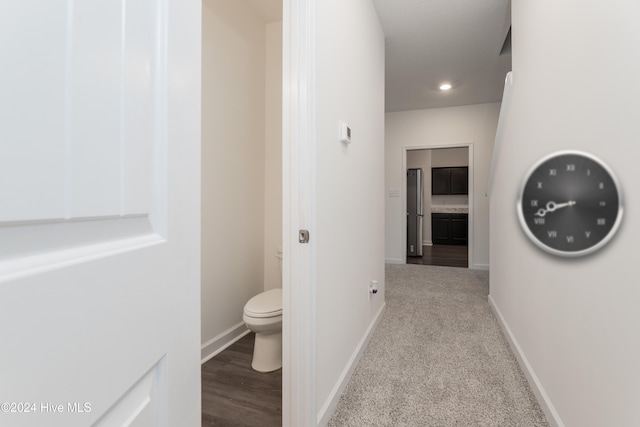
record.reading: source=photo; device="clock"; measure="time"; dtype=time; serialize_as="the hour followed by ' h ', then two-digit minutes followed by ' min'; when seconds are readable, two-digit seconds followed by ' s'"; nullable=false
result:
8 h 42 min
